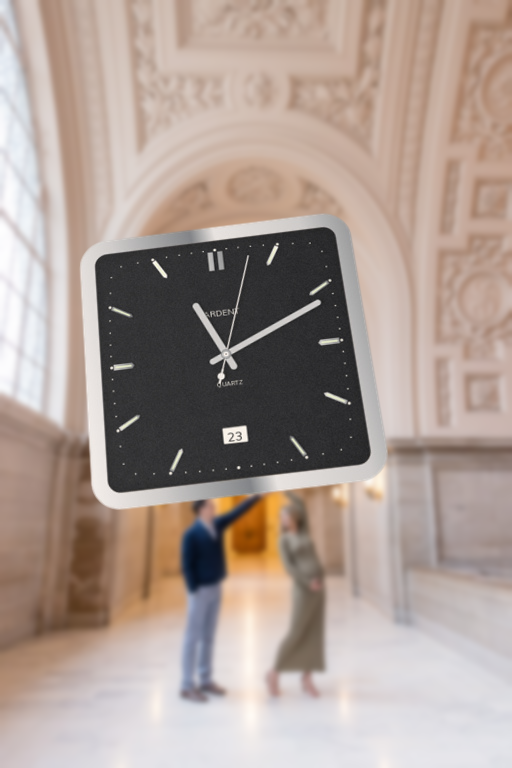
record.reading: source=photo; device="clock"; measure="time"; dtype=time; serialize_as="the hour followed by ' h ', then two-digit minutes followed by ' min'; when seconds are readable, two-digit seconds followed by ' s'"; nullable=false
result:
11 h 11 min 03 s
